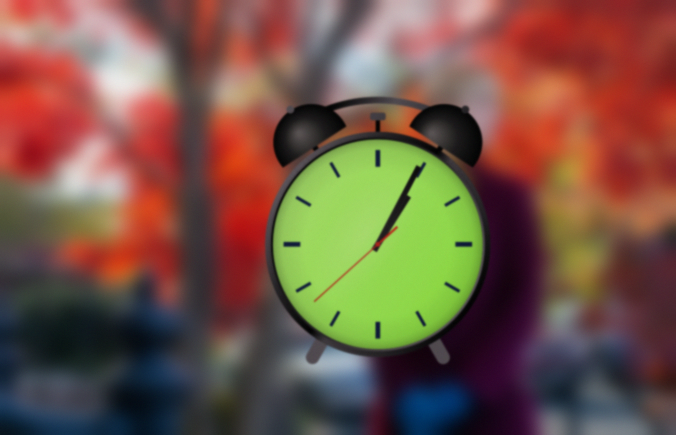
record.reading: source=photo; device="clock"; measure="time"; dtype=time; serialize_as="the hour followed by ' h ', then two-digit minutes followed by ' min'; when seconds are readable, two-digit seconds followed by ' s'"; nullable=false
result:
1 h 04 min 38 s
